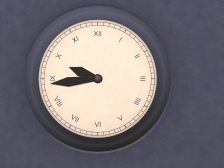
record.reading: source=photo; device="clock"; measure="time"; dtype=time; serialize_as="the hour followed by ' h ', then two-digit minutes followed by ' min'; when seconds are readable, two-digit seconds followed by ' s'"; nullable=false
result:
9 h 44 min
